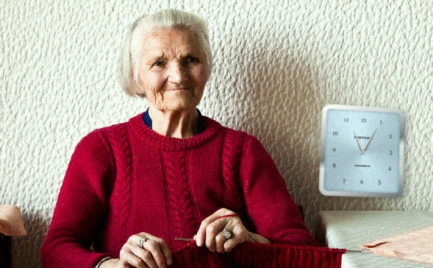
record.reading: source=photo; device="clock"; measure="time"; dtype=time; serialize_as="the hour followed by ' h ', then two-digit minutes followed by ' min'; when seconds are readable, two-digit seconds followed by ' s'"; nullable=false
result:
11 h 05 min
